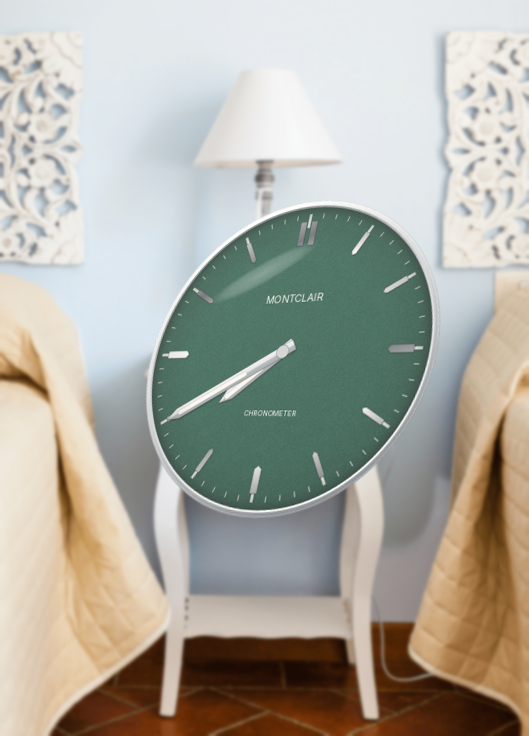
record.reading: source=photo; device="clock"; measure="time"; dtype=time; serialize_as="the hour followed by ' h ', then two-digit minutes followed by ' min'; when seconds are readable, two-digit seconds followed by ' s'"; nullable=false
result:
7 h 40 min
